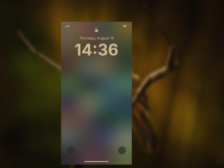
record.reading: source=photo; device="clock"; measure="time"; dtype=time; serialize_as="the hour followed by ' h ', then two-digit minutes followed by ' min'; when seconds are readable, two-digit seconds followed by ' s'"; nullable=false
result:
14 h 36 min
